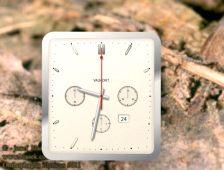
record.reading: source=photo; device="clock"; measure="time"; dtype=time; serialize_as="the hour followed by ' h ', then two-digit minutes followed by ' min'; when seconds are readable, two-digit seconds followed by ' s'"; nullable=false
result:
9 h 32 min
